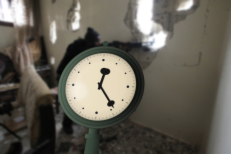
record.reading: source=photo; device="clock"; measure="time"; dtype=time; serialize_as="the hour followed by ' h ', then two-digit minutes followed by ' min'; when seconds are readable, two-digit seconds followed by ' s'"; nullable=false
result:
12 h 24 min
